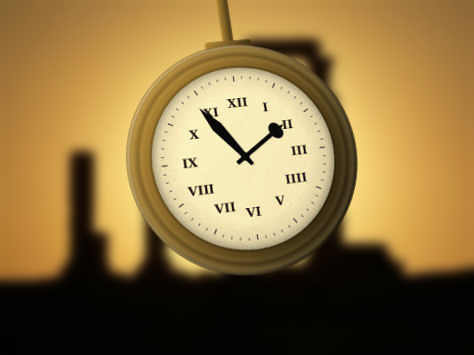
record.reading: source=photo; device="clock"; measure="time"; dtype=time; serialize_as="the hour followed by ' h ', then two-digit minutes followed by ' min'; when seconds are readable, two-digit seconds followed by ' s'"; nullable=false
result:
1 h 54 min
